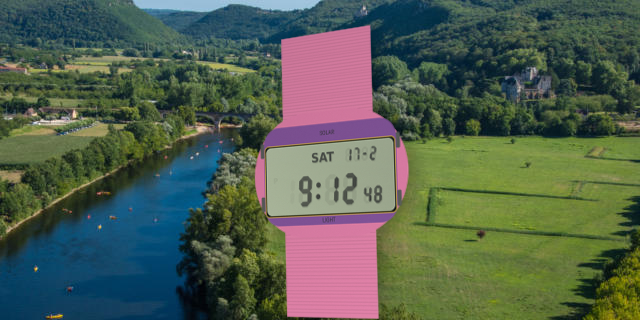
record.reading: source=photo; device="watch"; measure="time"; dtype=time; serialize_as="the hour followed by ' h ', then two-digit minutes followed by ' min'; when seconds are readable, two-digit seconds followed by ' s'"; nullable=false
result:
9 h 12 min 48 s
